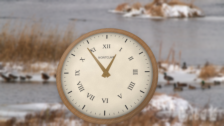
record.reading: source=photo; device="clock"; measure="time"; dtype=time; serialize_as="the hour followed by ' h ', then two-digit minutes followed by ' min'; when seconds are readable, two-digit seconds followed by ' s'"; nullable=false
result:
12 h 54 min
